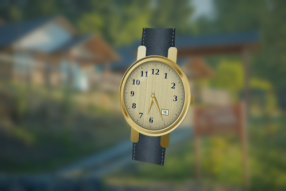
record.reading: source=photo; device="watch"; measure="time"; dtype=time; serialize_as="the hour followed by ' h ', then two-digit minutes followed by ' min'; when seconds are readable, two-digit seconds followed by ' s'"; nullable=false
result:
6 h 25 min
